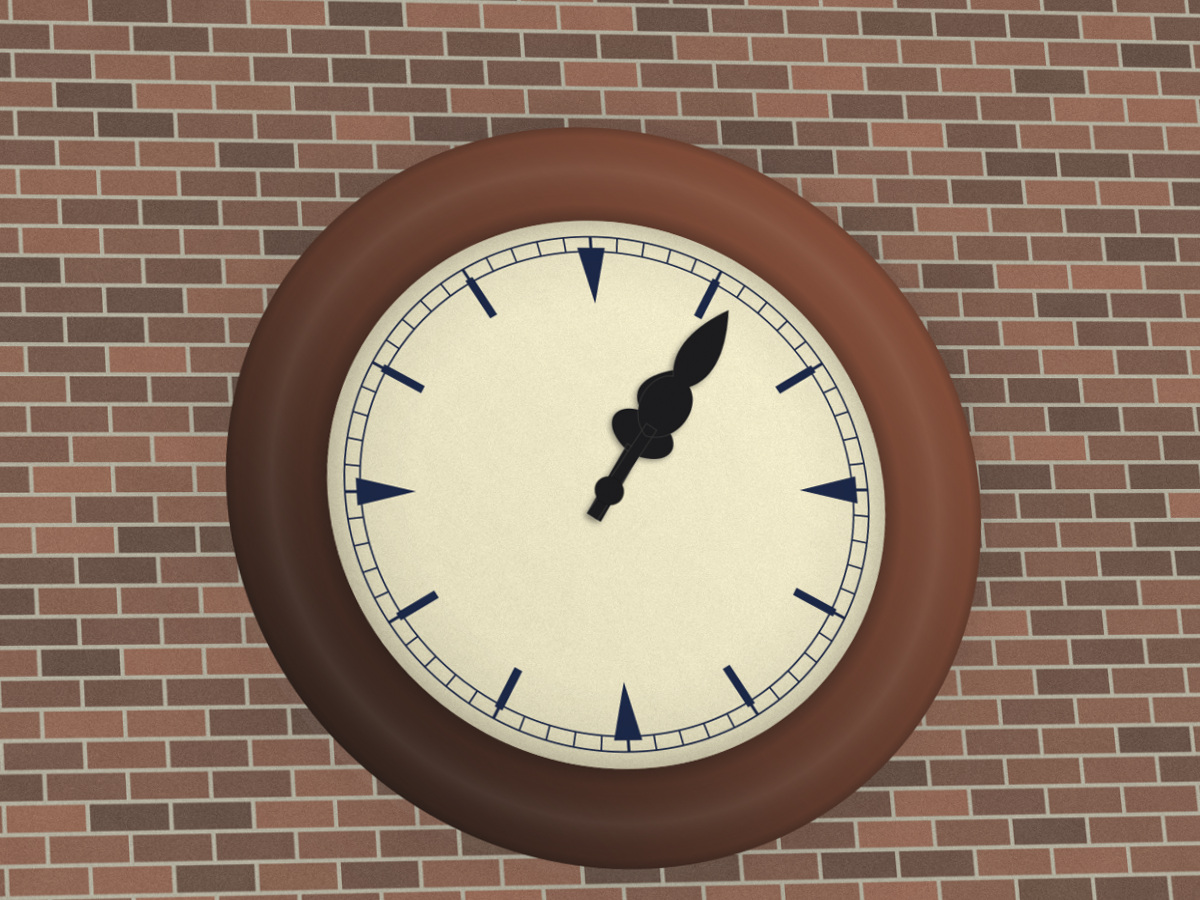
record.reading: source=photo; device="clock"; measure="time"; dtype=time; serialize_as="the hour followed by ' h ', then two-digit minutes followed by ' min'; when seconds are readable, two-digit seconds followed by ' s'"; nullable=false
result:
1 h 06 min
